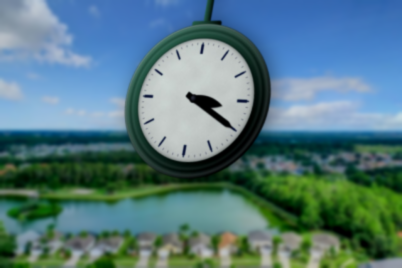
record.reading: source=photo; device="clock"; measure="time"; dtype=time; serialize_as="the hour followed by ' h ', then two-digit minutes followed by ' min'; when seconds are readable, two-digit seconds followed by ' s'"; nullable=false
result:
3 h 20 min
